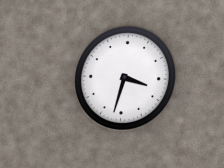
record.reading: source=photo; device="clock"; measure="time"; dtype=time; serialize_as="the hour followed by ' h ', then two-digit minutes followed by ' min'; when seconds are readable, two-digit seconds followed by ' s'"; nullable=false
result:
3 h 32 min
